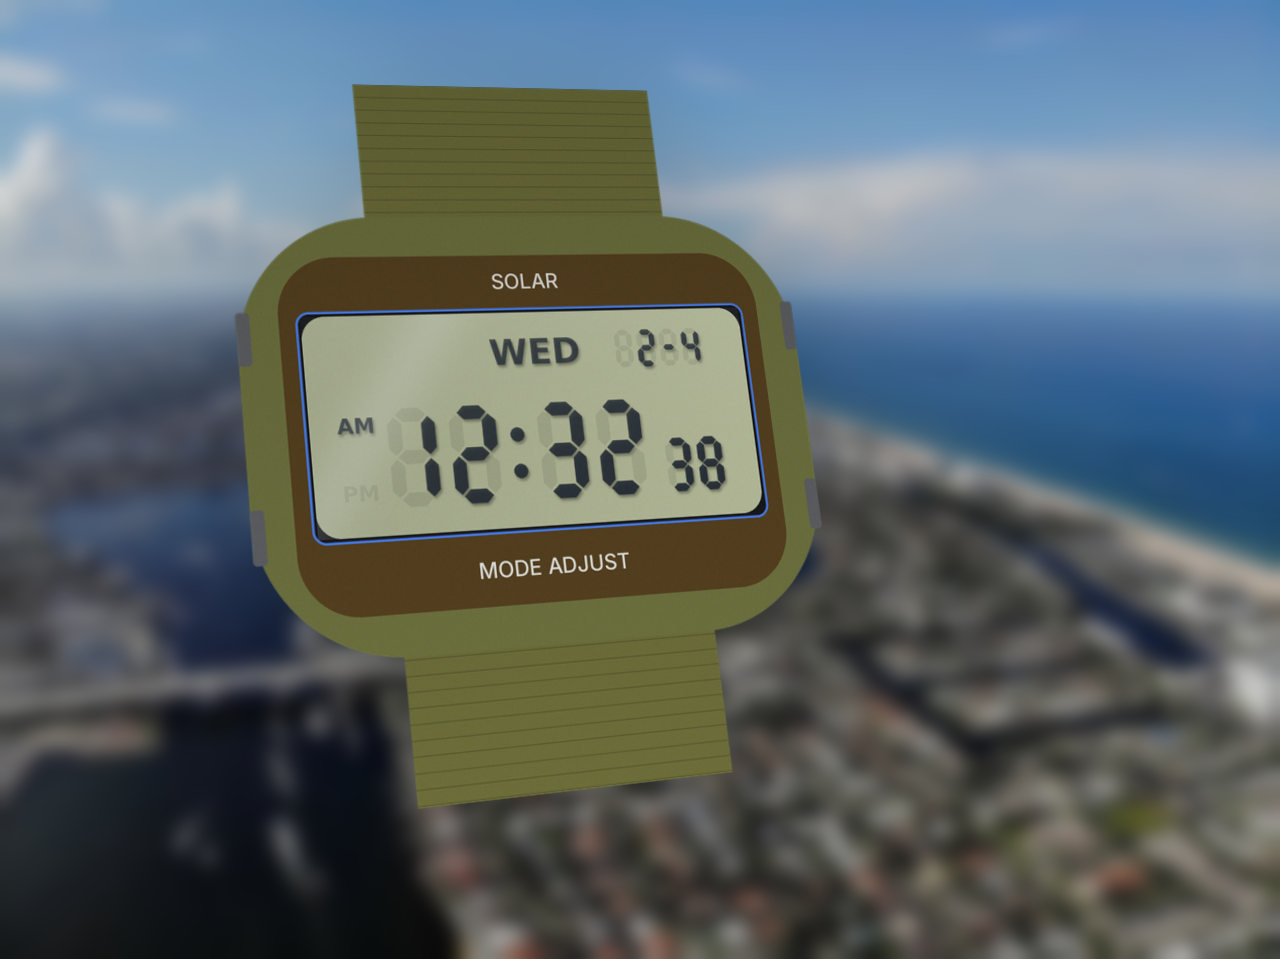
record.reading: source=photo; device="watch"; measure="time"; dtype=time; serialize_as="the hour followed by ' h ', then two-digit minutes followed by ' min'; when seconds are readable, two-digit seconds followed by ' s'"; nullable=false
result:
12 h 32 min 38 s
